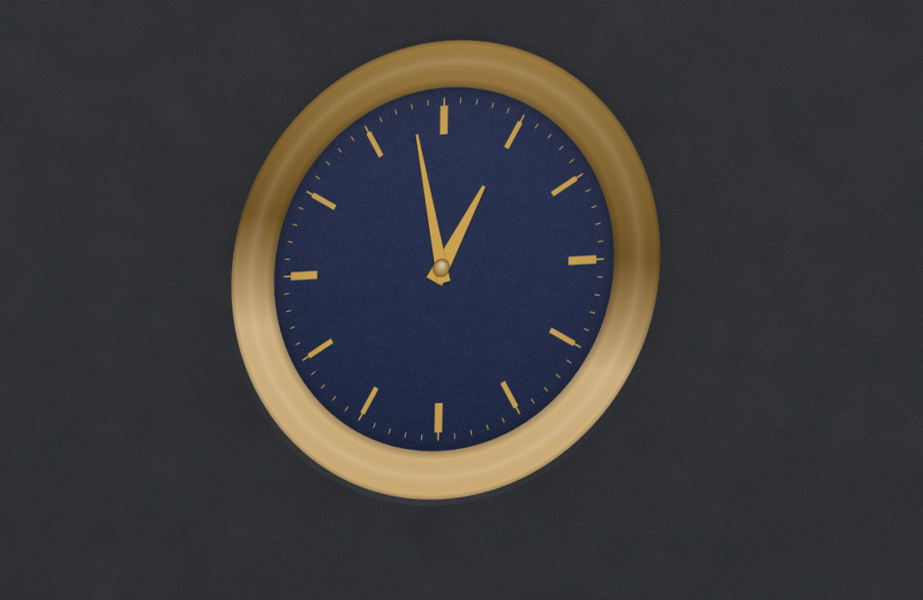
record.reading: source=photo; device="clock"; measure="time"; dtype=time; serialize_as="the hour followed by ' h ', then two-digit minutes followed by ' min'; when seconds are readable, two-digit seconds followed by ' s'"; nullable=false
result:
12 h 58 min
